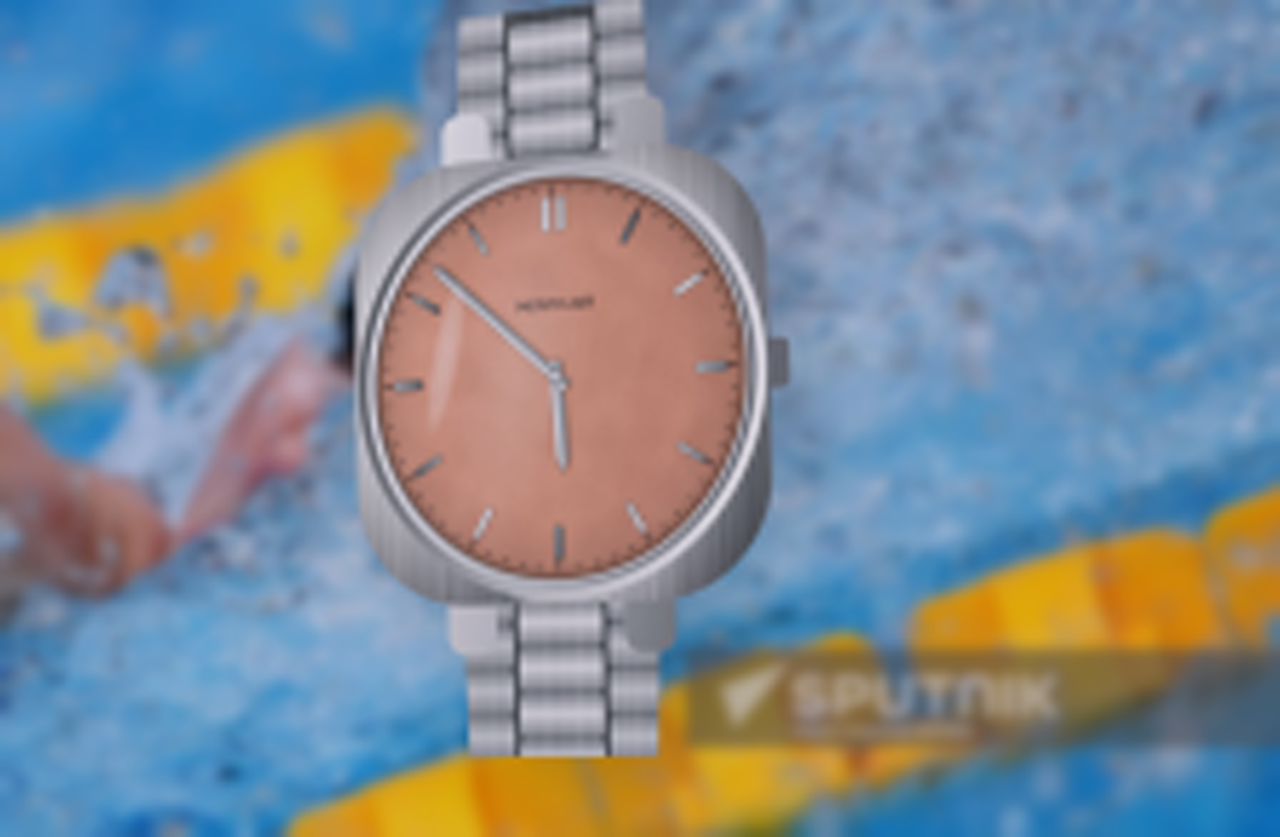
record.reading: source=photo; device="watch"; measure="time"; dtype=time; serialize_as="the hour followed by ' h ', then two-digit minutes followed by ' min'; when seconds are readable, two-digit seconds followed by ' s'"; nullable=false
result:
5 h 52 min
